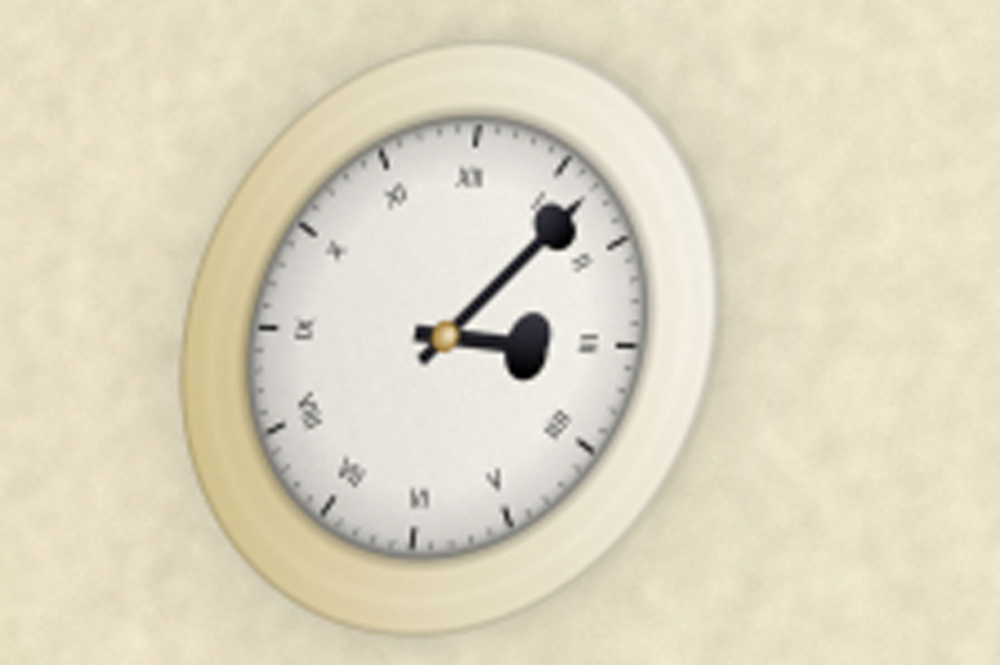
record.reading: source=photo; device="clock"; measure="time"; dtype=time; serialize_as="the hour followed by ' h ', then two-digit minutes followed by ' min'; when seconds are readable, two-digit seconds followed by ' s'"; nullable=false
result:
3 h 07 min
